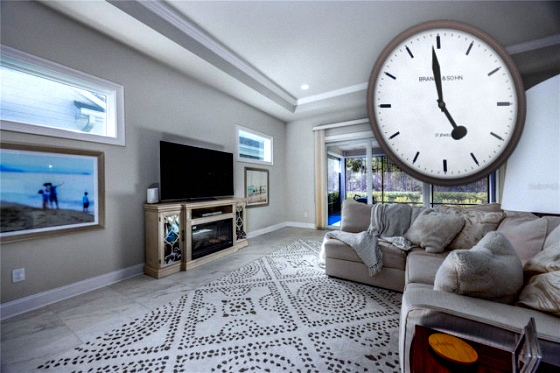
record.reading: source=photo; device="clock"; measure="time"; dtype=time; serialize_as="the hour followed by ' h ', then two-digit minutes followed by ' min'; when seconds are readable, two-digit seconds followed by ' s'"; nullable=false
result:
4 h 59 min
